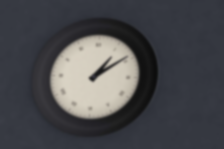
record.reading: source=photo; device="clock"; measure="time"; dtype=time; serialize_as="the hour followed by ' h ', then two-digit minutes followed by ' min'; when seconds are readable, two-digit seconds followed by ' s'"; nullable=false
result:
1 h 09 min
